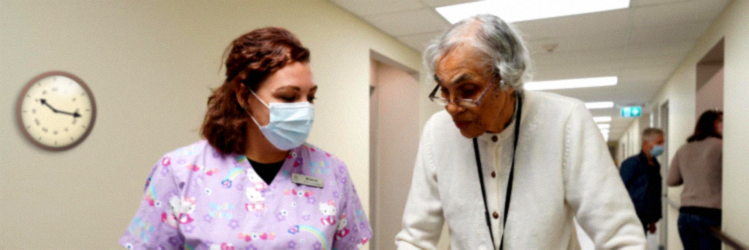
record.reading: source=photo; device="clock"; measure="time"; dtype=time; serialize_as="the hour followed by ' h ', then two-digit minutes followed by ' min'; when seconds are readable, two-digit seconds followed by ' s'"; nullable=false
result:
10 h 17 min
